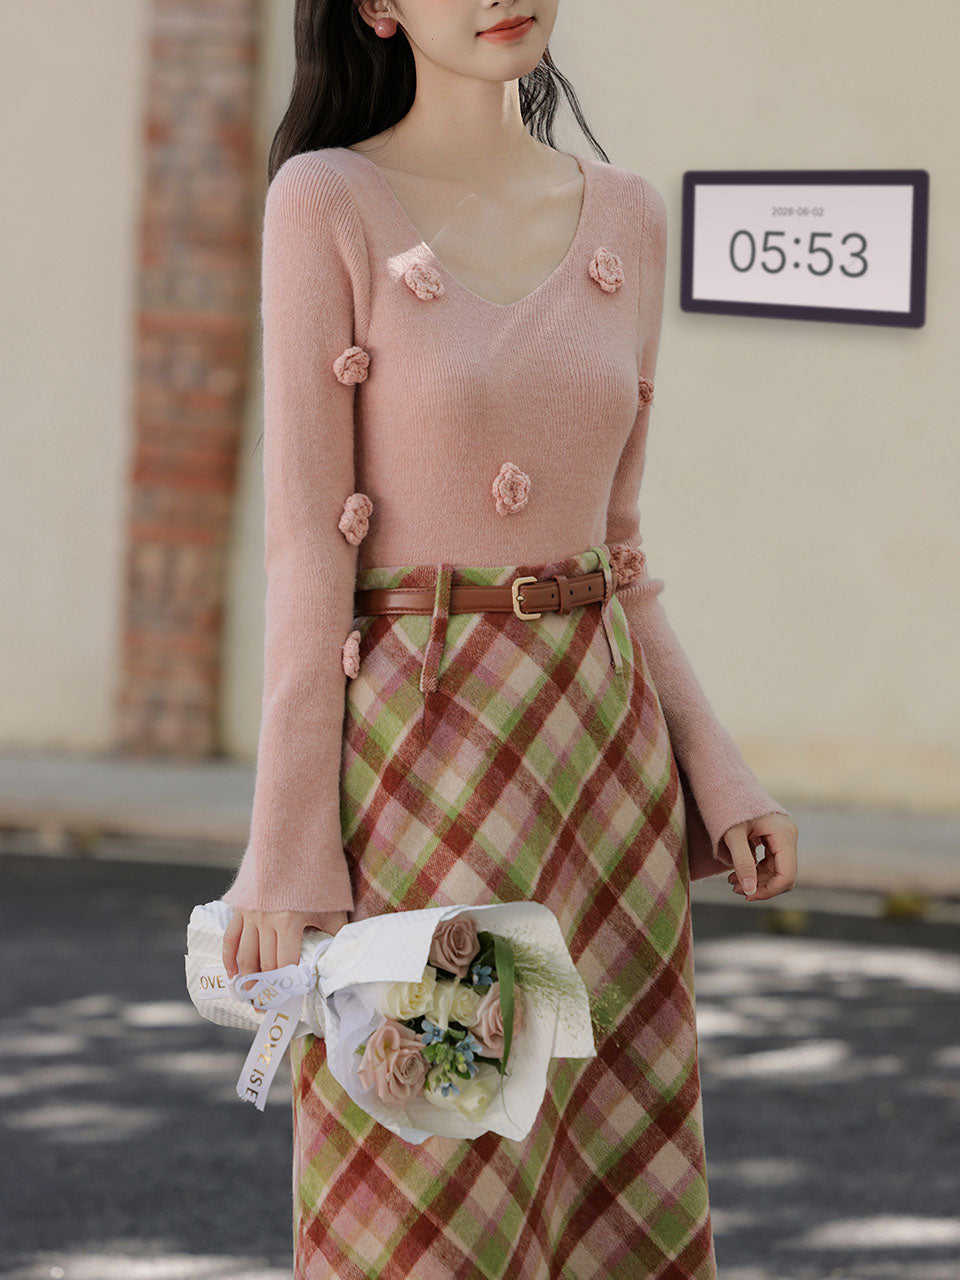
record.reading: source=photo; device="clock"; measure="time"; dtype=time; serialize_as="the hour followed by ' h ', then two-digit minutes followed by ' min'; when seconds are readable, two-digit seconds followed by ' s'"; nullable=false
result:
5 h 53 min
